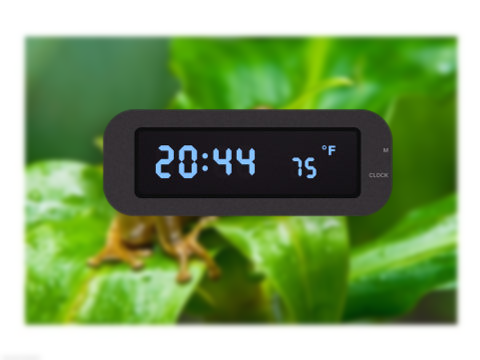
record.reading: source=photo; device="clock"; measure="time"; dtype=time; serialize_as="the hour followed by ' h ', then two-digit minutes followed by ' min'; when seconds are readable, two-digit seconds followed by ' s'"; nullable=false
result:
20 h 44 min
